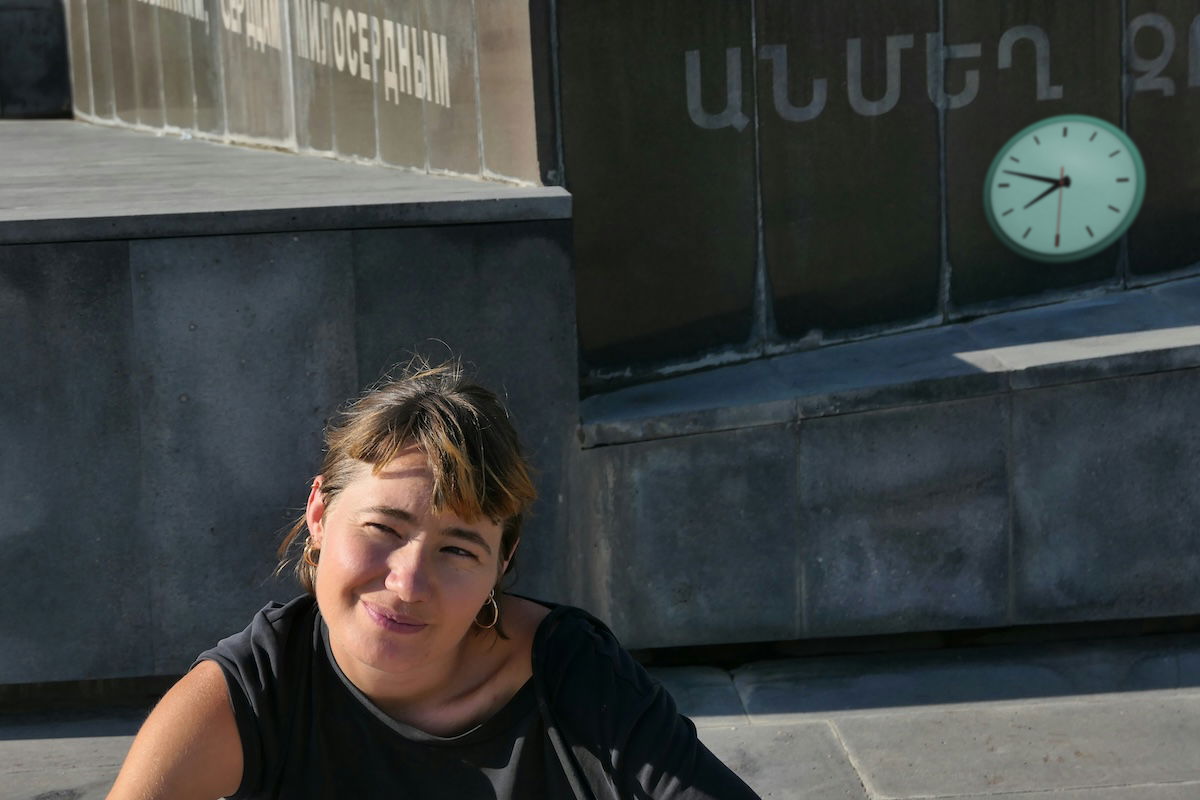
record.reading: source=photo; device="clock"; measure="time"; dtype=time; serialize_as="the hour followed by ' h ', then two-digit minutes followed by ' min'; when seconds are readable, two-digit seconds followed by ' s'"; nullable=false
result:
7 h 47 min 30 s
